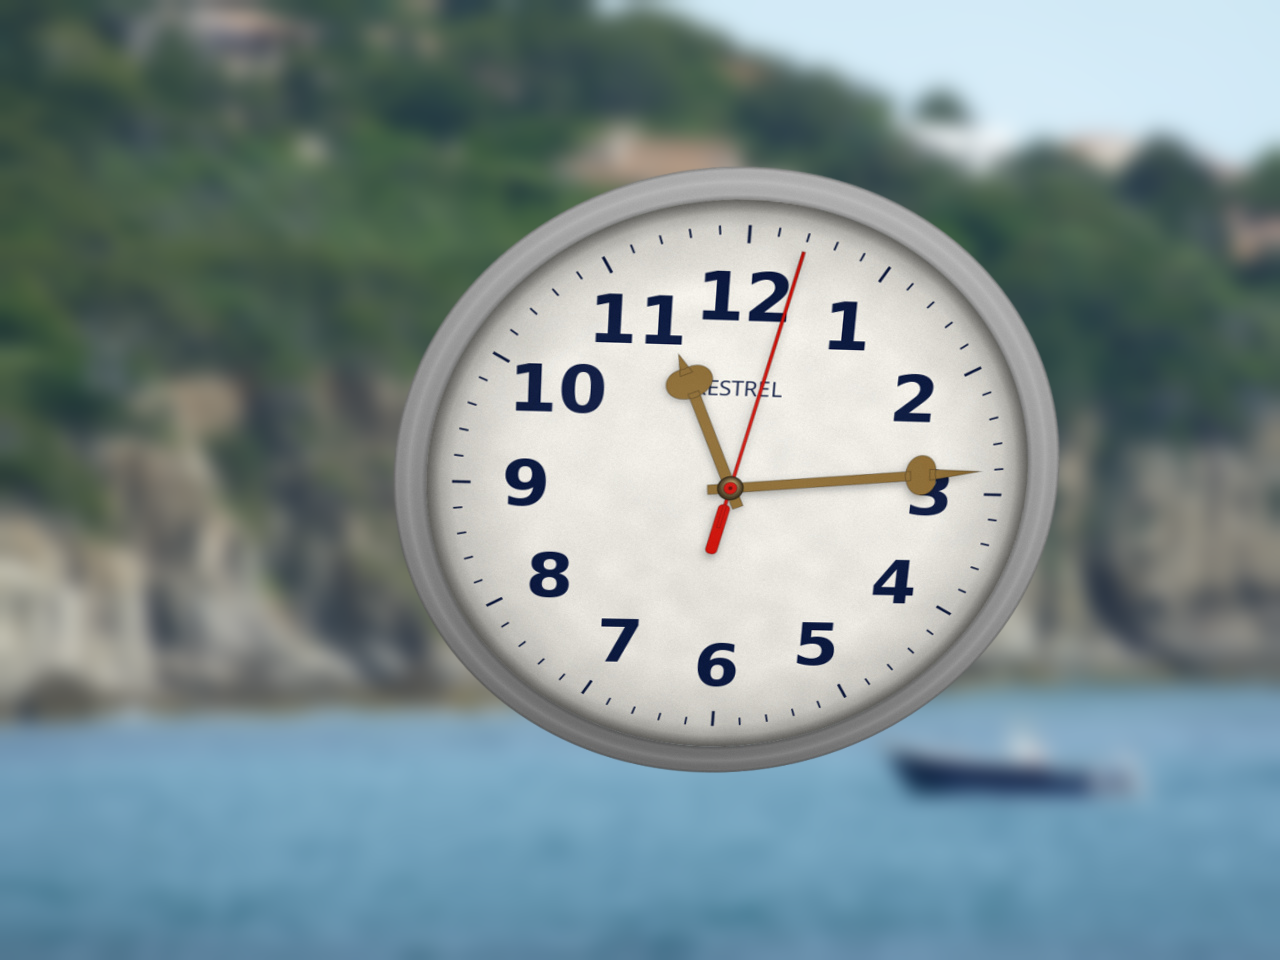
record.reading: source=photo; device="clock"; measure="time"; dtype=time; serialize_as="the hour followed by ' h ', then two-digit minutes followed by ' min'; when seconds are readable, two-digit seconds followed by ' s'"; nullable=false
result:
11 h 14 min 02 s
